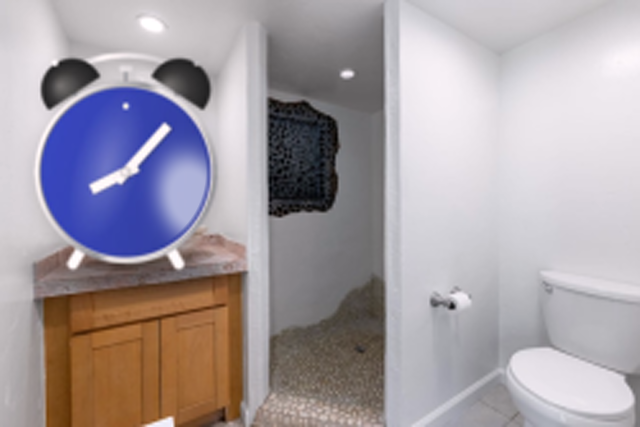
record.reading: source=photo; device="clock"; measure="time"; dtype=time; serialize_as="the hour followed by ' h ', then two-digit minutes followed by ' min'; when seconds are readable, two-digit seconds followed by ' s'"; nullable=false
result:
8 h 07 min
